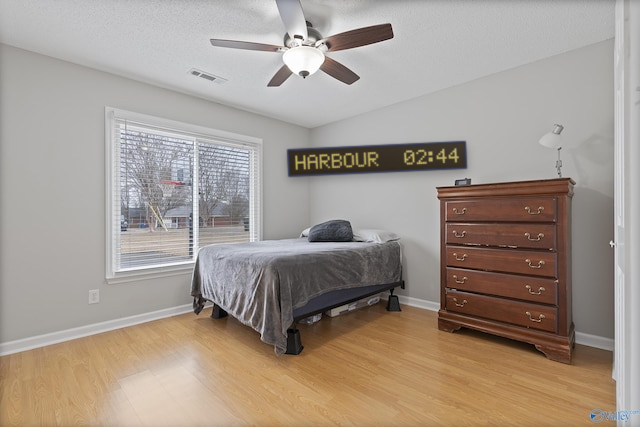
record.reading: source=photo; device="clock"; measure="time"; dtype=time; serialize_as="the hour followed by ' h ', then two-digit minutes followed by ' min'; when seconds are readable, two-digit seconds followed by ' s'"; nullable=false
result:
2 h 44 min
